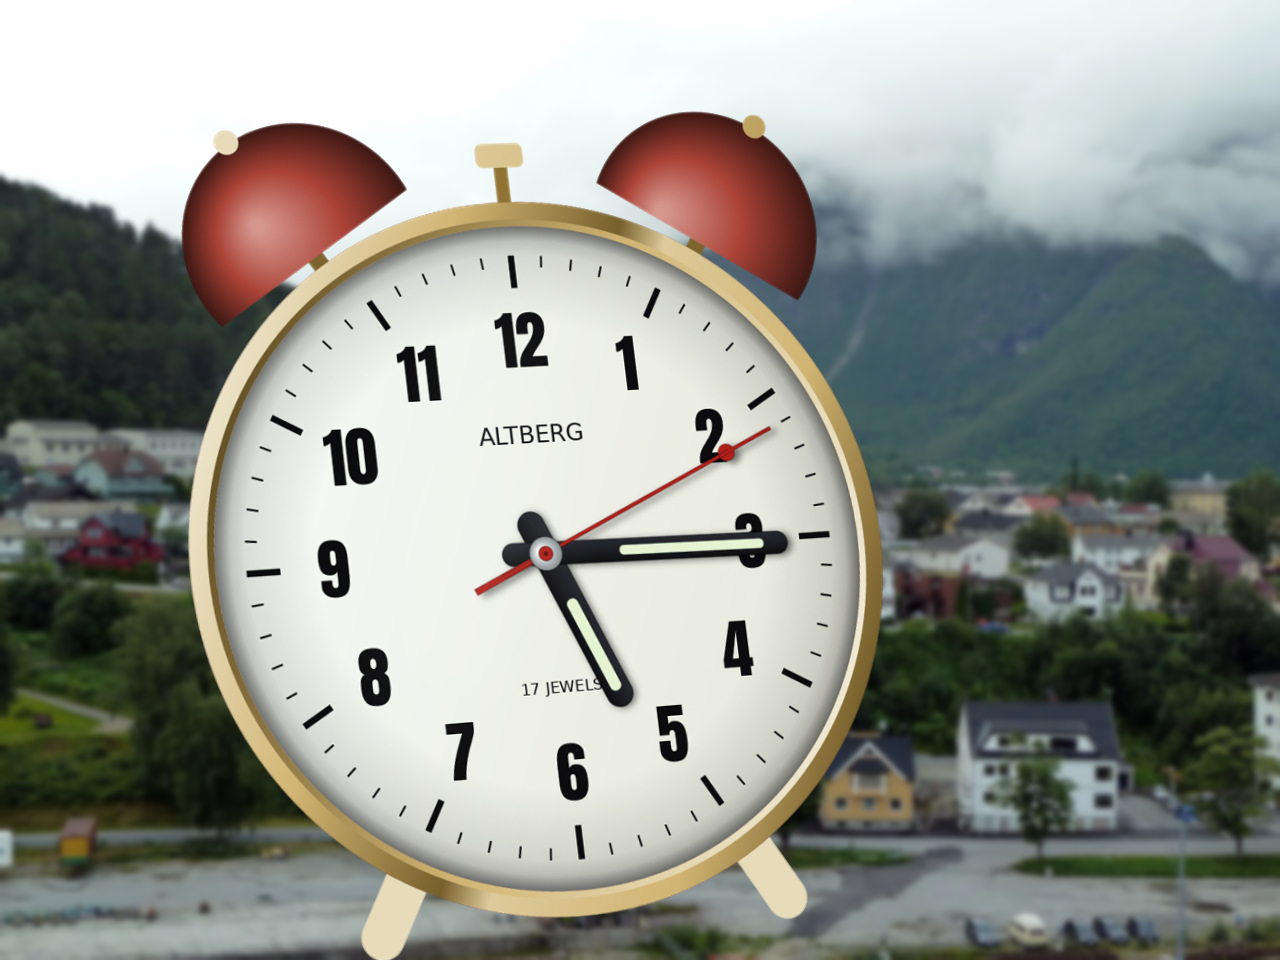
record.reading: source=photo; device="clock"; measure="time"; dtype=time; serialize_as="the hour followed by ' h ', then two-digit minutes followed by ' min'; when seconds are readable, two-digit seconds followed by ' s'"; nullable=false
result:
5 h 15 min 11 s
